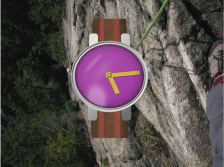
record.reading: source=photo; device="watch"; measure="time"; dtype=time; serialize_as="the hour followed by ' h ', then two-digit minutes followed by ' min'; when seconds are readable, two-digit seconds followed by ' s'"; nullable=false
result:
5 h 14 min
